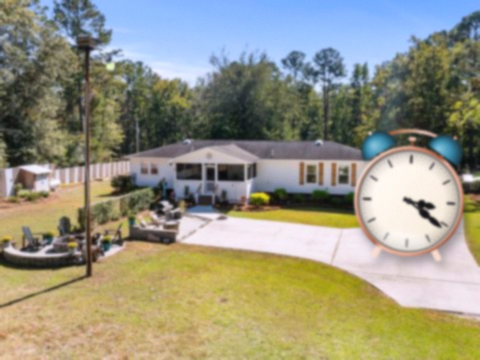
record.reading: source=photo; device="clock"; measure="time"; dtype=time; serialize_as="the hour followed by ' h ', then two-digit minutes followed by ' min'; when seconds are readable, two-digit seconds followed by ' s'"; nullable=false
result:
3 h 21 min
